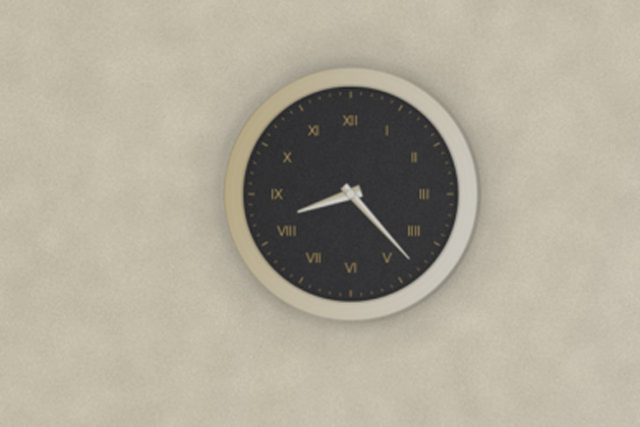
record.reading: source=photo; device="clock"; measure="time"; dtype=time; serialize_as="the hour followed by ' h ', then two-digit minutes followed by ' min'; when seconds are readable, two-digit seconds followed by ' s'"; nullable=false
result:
8 h 23 min
